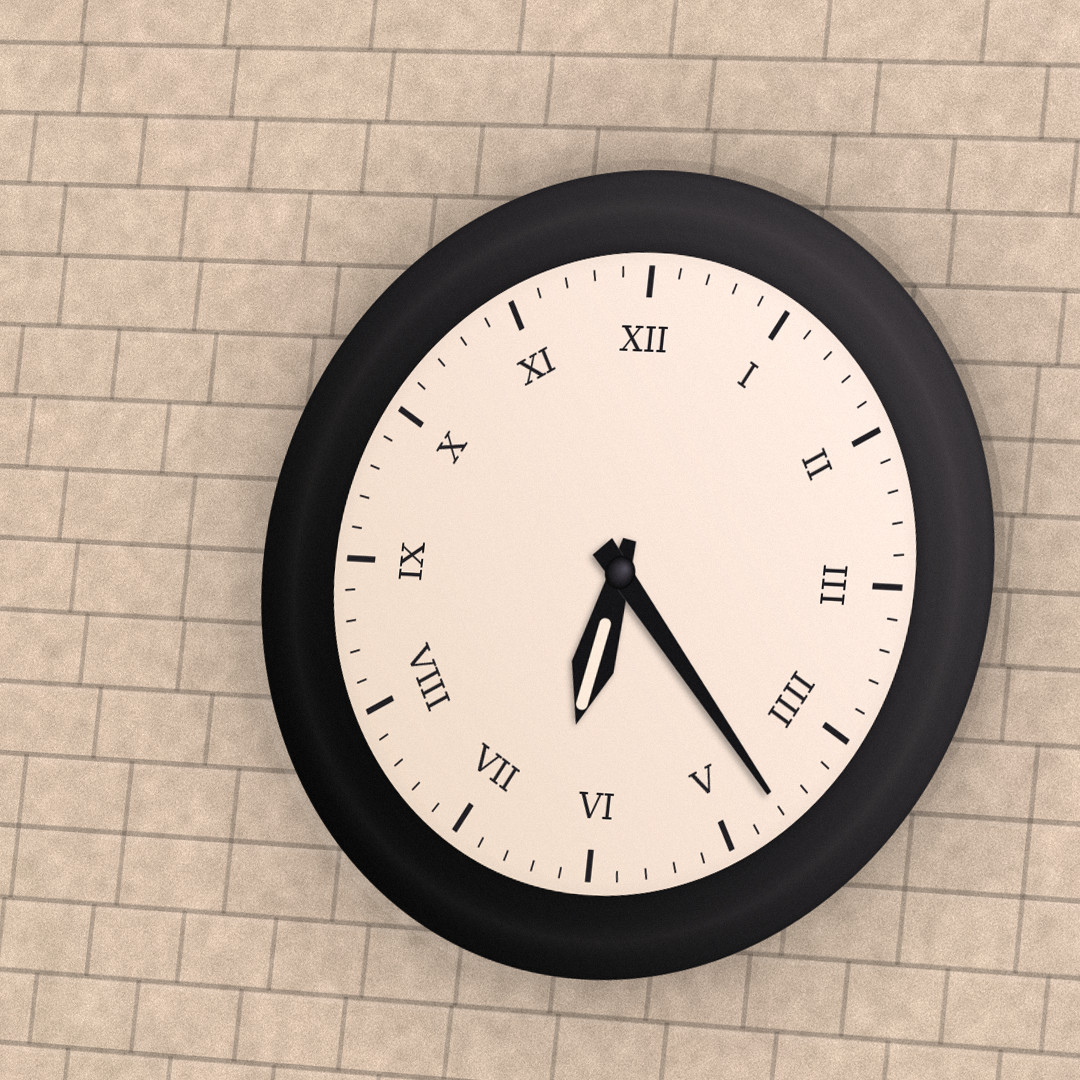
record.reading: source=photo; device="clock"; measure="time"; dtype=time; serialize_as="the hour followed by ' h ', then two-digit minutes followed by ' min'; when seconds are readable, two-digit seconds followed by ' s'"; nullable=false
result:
6 h 23 min
